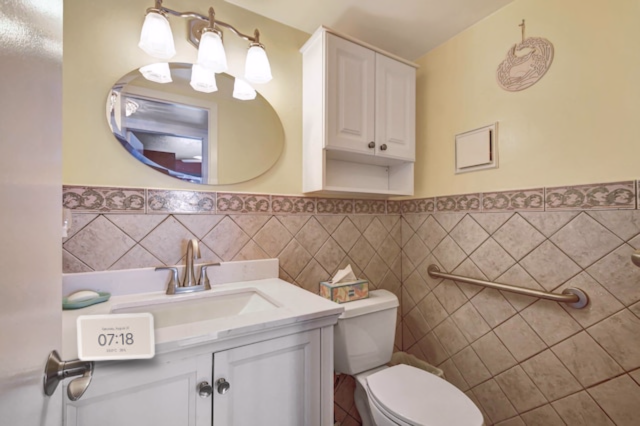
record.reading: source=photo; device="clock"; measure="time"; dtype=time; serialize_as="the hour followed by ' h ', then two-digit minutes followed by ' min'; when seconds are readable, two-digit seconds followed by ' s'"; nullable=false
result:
7 h 18 min
